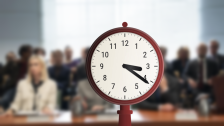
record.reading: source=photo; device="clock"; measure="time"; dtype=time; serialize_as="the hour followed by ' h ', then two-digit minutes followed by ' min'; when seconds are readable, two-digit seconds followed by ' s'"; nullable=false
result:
3 h 21 min
